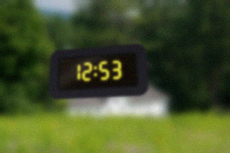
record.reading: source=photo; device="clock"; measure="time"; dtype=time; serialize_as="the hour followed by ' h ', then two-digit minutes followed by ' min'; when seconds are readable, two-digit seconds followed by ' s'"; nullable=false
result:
12 h 53 min
